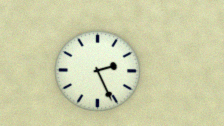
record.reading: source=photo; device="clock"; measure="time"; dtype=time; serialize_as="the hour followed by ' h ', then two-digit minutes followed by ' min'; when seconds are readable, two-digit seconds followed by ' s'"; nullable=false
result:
2 h 26 min
